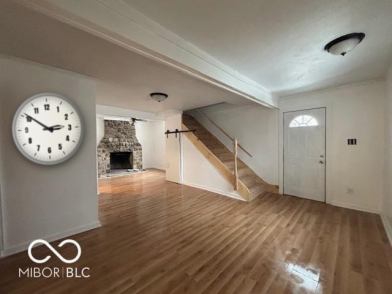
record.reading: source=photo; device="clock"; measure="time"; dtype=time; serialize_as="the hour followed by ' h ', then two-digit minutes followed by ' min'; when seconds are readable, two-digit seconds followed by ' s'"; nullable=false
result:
2 h 51 min
